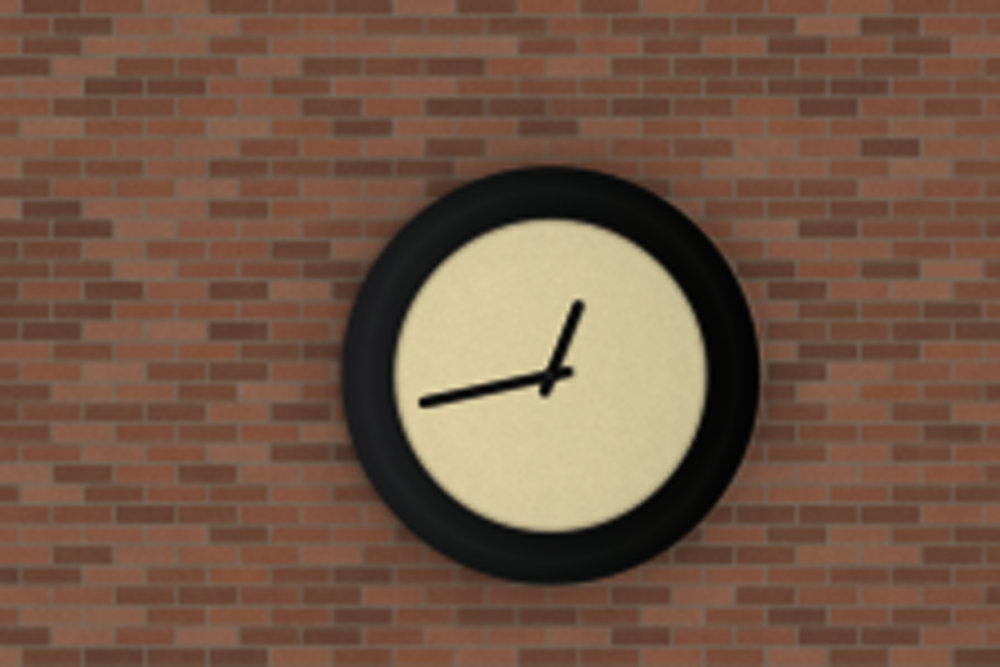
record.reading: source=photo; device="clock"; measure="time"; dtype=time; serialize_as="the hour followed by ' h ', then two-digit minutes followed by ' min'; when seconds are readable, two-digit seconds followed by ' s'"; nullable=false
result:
12 h 43 min
